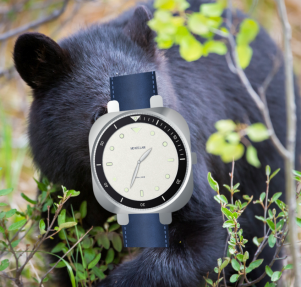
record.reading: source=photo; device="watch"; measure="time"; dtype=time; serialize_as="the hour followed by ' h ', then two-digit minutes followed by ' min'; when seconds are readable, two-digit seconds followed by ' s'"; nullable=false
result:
1 h 34 min
